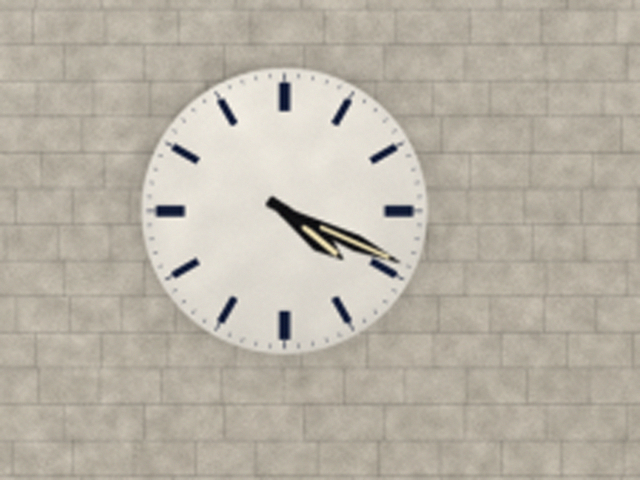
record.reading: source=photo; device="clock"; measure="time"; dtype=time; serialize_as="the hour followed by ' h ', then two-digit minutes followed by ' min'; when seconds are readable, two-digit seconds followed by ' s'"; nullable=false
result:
4 h 19 min
